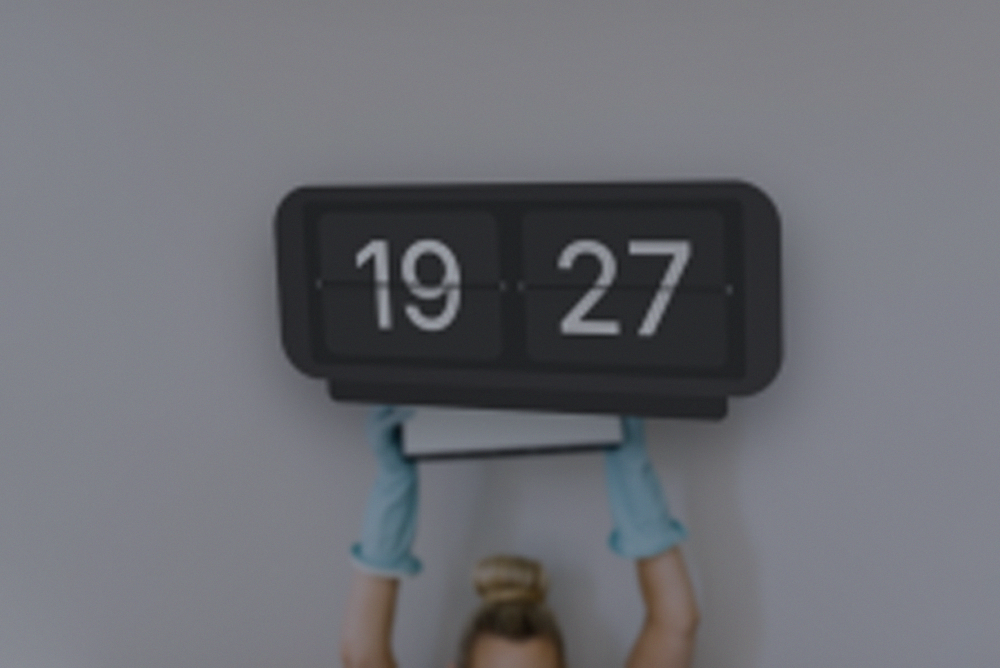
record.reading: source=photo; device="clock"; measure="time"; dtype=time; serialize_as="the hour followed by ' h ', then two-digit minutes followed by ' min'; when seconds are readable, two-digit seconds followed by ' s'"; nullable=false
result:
19 h 27 min
